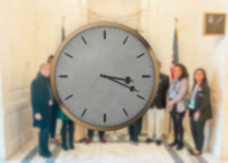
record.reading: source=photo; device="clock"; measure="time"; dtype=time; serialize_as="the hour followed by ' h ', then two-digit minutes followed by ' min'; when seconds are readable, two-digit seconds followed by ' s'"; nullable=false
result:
3 h 19 min
